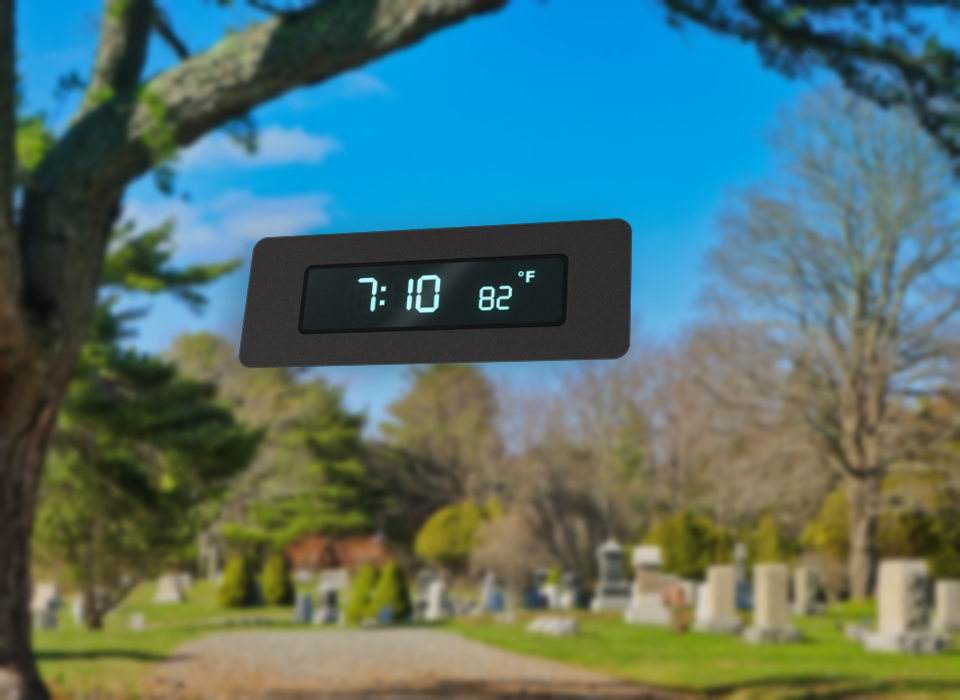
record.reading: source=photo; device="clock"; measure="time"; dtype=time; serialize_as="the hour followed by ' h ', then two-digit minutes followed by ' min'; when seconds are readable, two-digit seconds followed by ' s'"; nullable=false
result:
7 h 10 min
